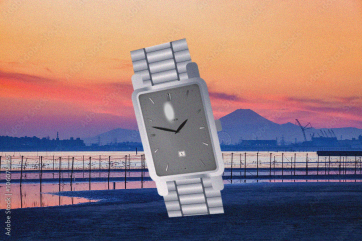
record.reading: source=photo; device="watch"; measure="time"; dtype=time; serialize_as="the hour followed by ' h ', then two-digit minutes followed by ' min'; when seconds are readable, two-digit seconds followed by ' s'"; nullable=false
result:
1 h 48 min
